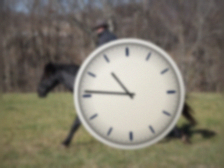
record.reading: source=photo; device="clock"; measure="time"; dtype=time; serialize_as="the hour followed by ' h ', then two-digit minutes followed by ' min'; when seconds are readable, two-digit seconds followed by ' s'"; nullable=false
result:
10 h 46 min
